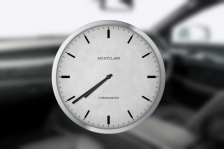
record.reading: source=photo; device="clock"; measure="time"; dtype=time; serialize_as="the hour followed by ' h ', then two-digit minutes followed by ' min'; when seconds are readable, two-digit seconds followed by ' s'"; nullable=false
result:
7 h 39 min
